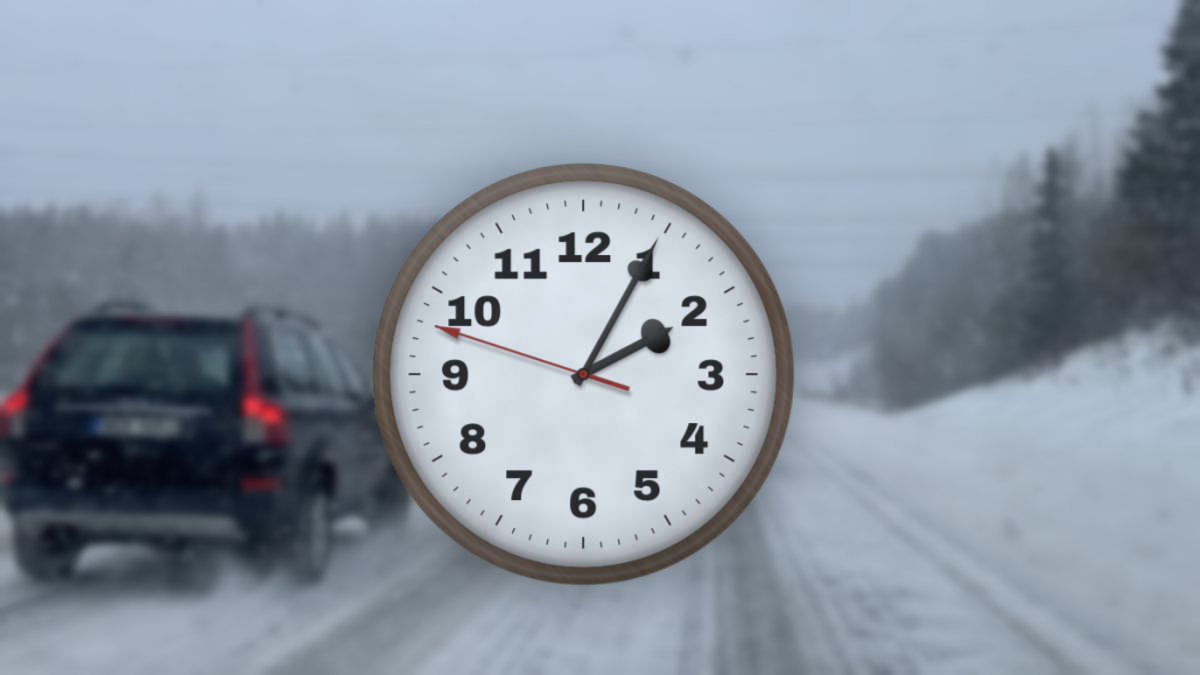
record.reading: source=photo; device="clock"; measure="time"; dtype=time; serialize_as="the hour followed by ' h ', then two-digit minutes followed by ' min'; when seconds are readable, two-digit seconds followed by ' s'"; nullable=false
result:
2 h 04 min 48 s
